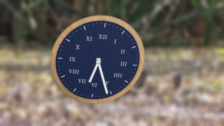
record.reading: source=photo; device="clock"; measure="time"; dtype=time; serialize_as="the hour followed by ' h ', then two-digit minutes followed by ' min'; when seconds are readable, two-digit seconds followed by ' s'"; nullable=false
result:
6 h 26 min
